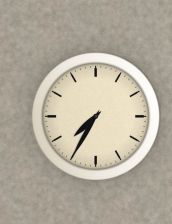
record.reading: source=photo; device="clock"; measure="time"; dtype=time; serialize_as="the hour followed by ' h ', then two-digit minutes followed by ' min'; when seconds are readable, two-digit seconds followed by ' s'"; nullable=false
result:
7 h 35 min
